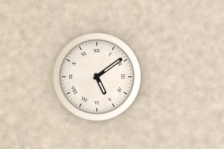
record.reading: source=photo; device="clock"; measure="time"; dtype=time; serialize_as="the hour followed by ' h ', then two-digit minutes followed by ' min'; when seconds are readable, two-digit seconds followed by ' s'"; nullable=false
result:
5 h 09 min
